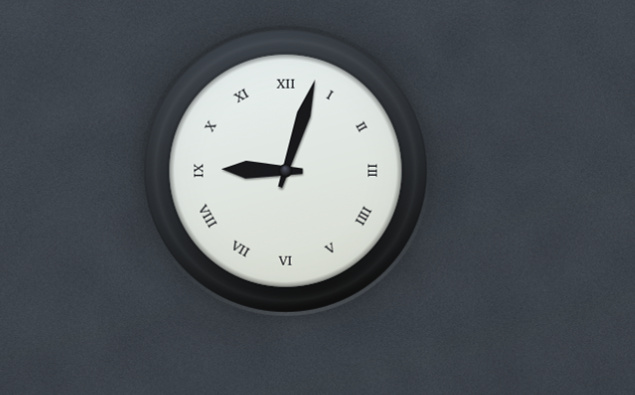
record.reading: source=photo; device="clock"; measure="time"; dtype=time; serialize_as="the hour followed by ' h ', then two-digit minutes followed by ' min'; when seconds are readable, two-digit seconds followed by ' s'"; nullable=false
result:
9 h 03 min
